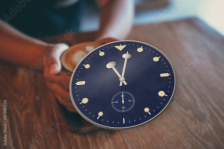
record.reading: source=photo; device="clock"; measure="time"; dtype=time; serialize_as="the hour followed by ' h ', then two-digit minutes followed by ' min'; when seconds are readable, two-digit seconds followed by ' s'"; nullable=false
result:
11 h 02 min
